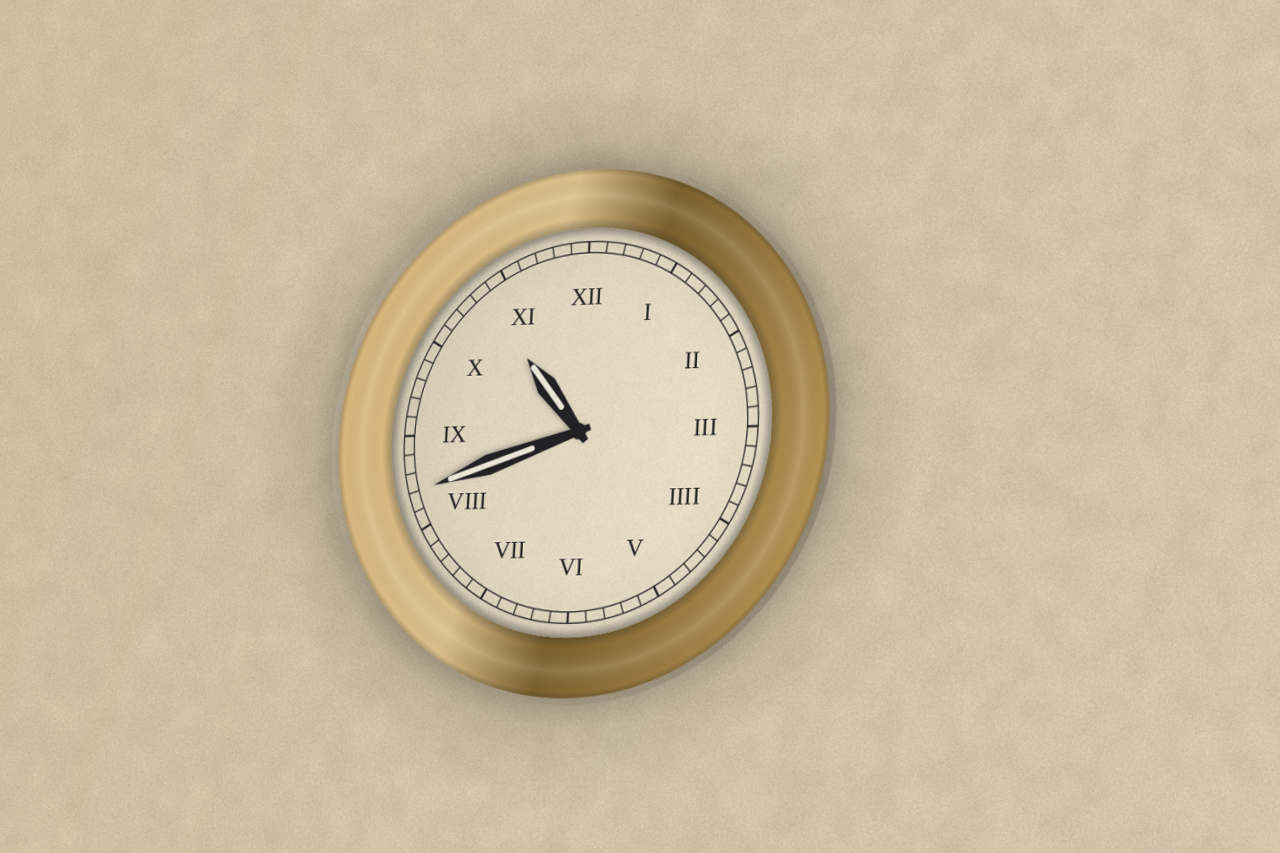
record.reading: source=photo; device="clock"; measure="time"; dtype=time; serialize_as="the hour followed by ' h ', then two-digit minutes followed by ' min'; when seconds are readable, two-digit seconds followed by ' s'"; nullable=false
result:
10 h 42 min
